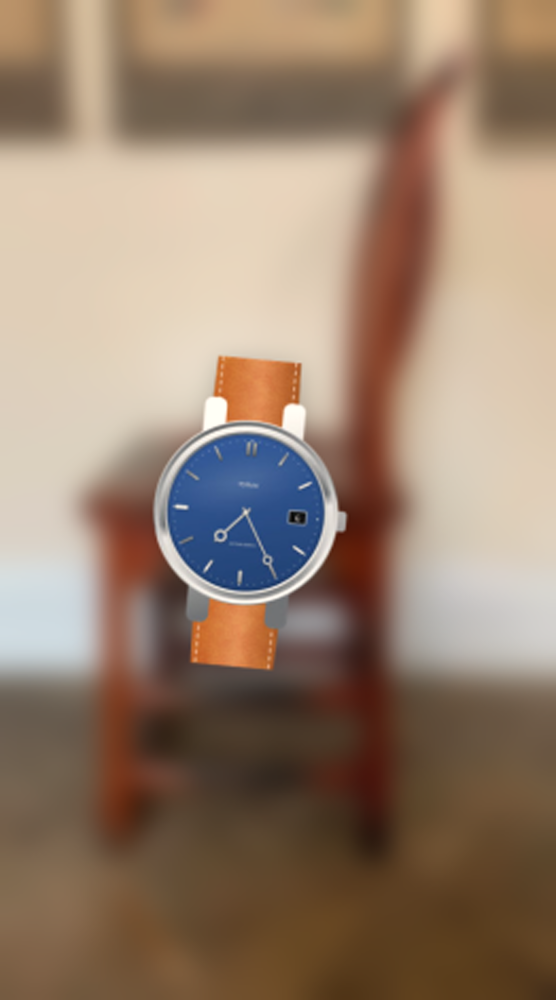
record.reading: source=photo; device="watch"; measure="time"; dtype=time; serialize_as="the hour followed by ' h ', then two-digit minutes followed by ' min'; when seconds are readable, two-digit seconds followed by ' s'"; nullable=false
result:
7 h 25 min
